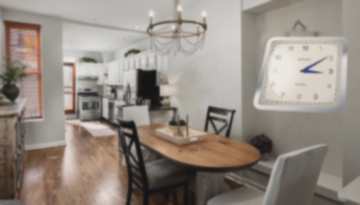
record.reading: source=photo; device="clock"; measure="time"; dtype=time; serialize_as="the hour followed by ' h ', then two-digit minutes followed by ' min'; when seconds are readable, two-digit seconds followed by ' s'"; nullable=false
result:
3 h 09 min
